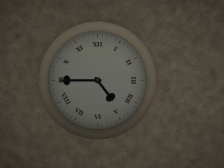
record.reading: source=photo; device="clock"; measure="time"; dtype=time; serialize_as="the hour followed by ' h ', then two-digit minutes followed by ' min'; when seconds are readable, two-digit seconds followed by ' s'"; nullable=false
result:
4 h 45 min
